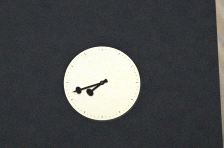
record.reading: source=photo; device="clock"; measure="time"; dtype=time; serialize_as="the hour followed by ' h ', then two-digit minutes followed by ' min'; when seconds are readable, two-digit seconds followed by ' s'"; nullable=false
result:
7 h 42 min
